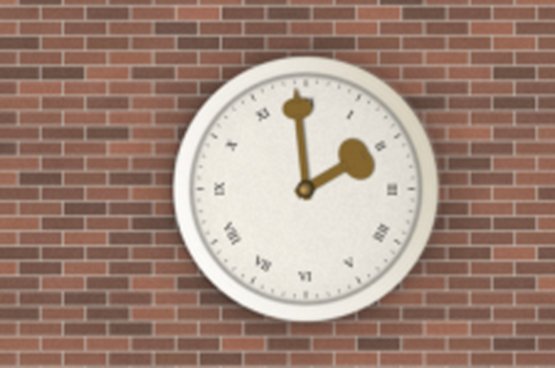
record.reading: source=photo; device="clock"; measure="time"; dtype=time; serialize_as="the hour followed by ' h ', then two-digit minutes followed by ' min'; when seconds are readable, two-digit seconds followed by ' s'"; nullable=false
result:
1 h 59 min
